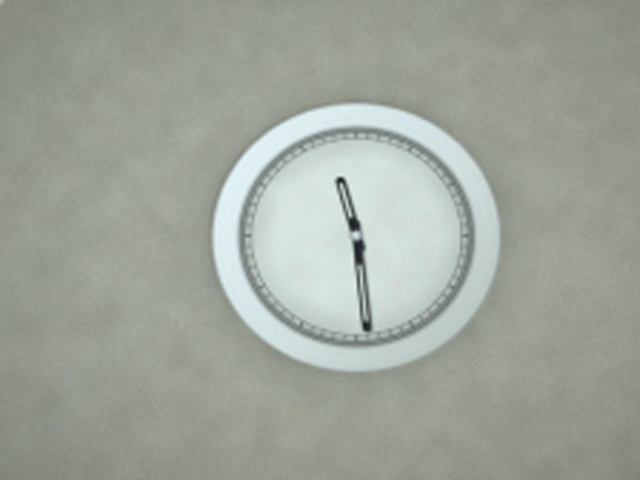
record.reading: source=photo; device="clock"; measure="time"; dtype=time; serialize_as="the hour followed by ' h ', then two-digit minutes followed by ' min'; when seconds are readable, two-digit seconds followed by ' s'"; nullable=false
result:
11 h 29 min
